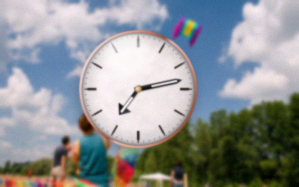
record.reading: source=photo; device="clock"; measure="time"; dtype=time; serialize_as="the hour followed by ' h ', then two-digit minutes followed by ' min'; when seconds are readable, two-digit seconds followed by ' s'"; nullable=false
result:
7 h 13 min
